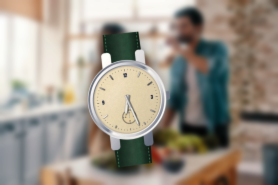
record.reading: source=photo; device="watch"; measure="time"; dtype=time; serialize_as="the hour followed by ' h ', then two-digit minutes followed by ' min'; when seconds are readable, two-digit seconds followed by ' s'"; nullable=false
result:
6 h 27 min
